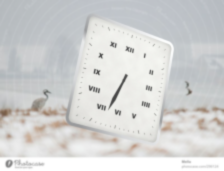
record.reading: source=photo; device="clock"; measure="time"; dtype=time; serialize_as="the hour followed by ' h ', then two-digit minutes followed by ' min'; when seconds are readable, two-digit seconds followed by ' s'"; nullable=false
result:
6 h 33 min
